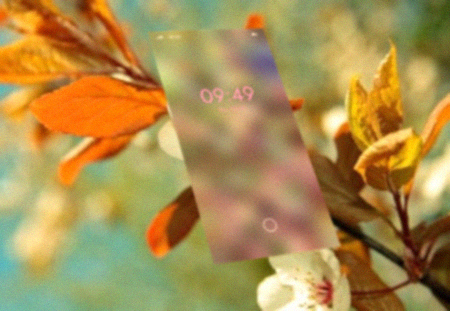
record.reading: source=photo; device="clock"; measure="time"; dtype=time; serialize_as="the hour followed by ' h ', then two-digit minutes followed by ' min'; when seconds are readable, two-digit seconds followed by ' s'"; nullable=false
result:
9 h 49 min
